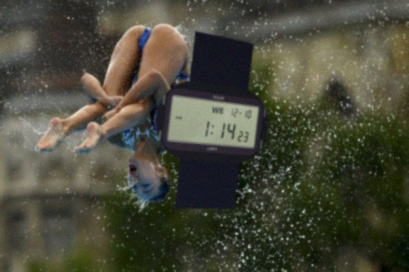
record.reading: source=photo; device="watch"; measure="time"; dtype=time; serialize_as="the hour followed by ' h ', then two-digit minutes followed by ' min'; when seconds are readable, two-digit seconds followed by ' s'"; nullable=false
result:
1 h 14 min
